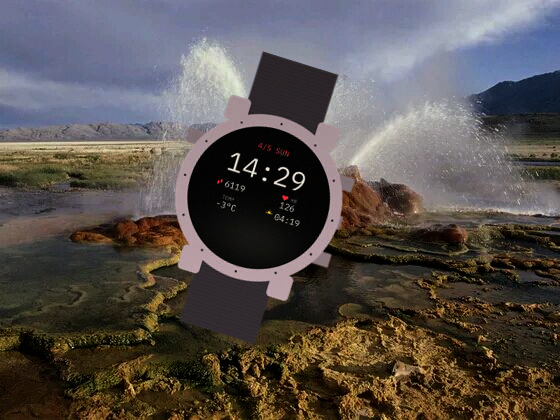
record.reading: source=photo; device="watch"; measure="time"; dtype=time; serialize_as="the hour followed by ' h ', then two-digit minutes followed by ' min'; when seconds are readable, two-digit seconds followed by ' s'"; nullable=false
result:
14 h 29 min
